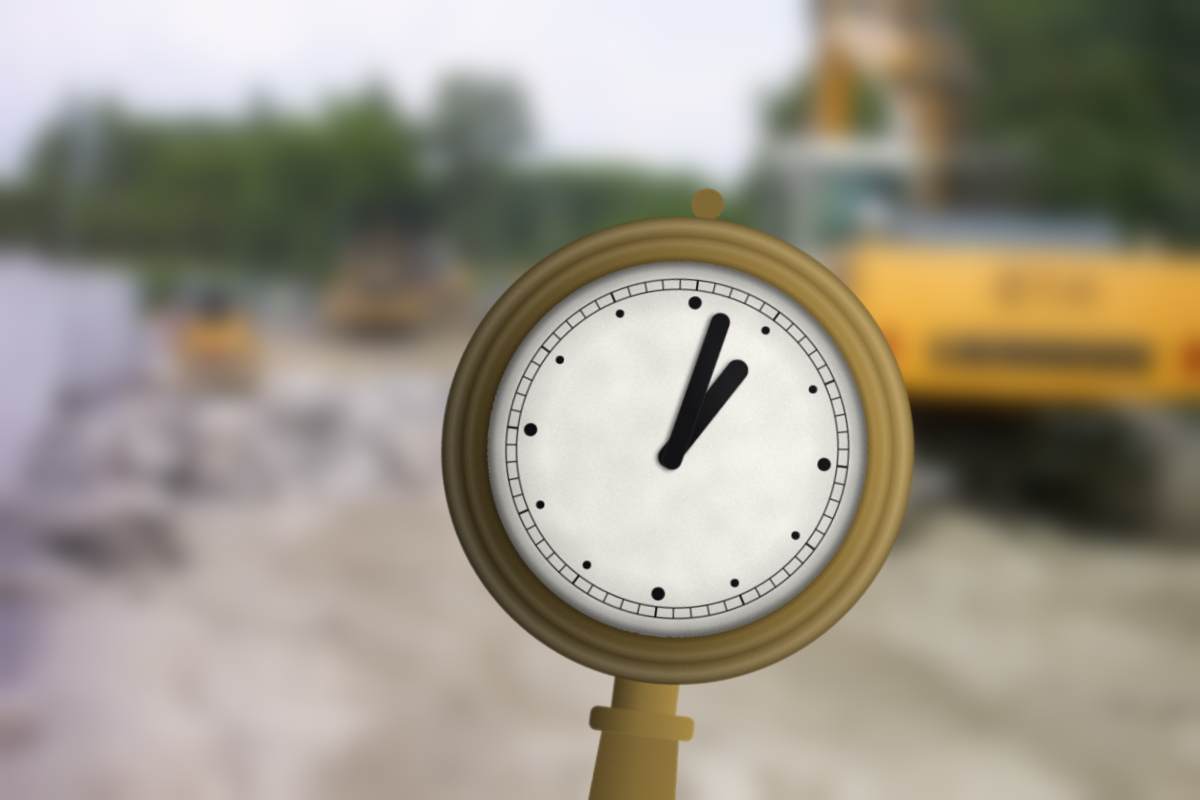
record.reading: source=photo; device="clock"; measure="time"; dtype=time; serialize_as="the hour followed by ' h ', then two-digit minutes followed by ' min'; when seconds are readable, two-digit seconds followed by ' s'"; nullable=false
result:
1 h 02 min
